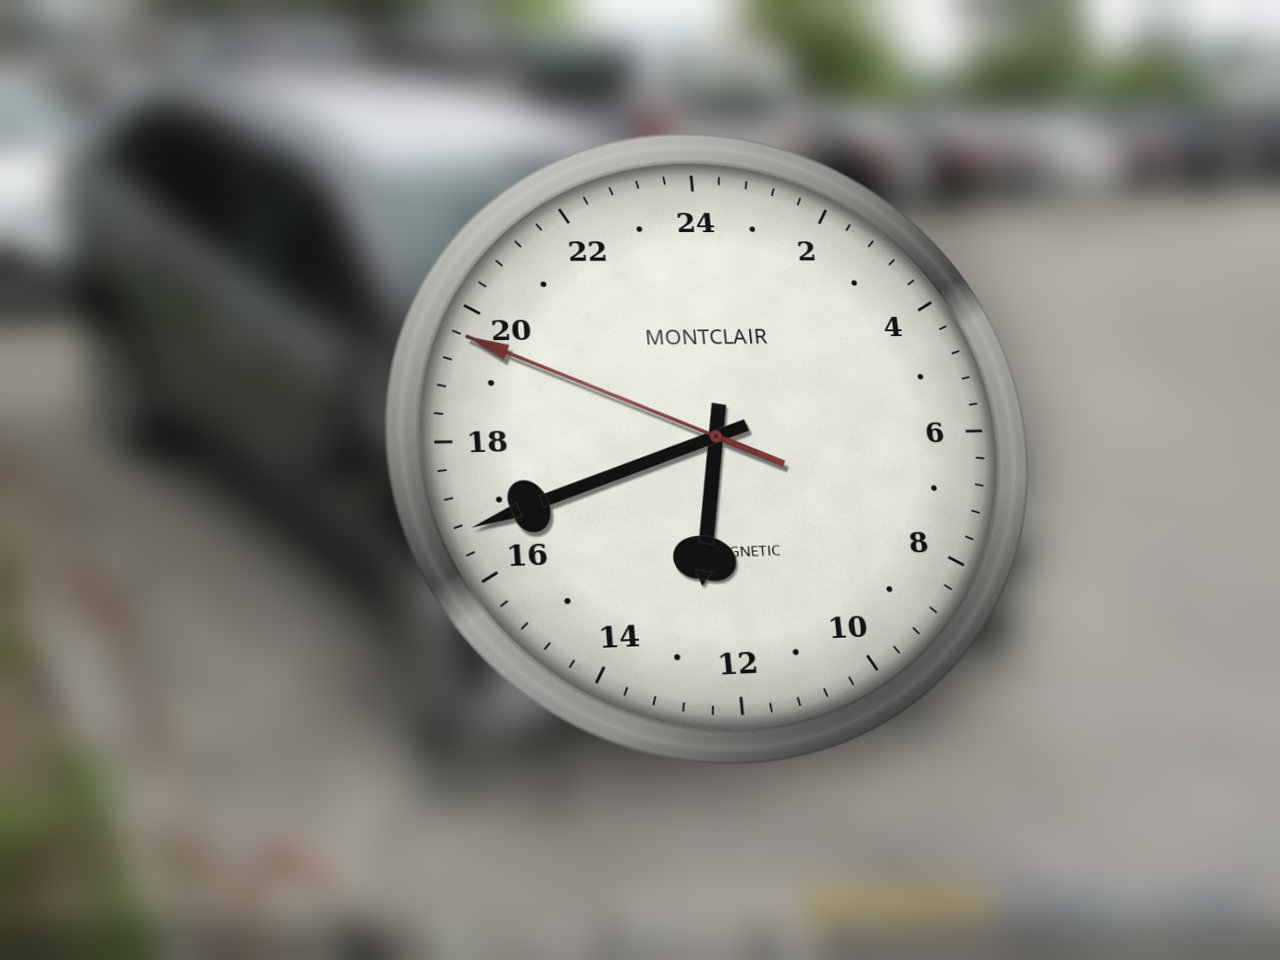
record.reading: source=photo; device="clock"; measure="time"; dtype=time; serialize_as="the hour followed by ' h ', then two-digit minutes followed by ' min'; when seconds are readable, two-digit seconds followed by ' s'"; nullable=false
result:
12 h 41 min 49 s
